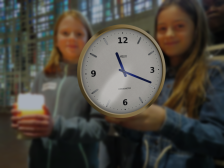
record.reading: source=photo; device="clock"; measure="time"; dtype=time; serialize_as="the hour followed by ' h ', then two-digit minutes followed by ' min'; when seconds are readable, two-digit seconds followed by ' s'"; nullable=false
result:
11 h 19 min
